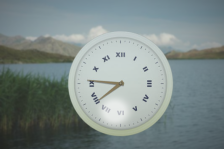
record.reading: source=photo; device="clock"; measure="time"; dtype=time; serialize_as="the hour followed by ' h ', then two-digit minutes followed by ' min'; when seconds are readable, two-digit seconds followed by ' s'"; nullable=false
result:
7 h 46 min
